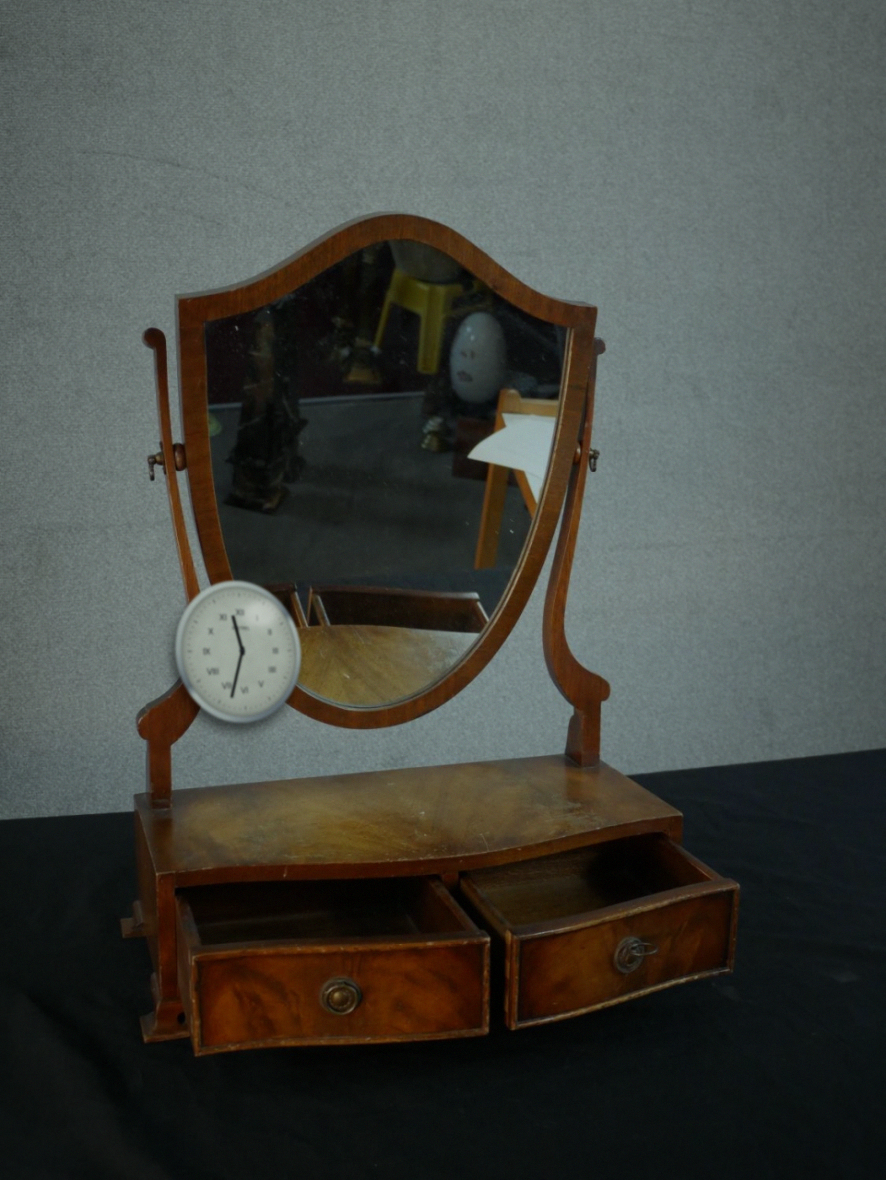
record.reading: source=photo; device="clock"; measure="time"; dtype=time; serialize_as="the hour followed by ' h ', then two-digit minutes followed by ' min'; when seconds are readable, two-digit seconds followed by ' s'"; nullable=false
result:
11 h 33 min
